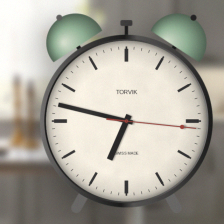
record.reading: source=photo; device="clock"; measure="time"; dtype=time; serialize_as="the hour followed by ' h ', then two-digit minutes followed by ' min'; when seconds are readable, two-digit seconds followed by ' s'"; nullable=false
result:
6 h 47 min 16 s
